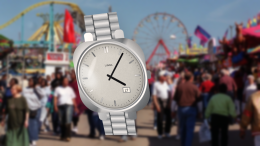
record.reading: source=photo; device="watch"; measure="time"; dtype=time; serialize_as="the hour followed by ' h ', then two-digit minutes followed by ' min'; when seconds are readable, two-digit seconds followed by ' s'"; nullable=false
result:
4 h 06 min
